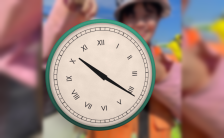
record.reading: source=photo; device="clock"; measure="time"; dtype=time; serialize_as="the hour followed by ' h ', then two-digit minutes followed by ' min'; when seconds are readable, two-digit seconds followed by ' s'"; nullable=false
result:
10 h 21 min
